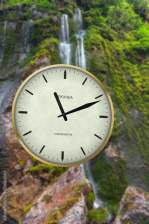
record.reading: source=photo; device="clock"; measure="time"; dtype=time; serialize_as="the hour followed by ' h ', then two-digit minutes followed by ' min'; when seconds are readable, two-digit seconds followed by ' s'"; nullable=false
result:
11 h 11 min
